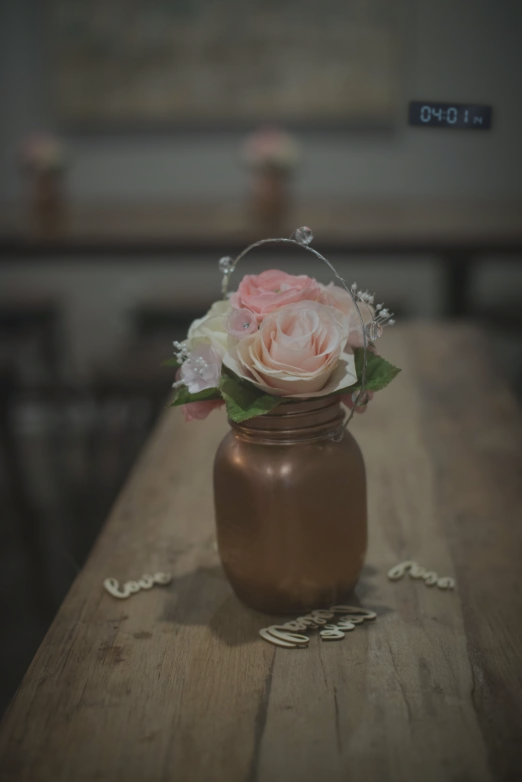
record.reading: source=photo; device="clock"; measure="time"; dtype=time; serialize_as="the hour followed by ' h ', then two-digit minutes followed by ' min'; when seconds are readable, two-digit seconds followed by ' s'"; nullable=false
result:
4 h 01 min
